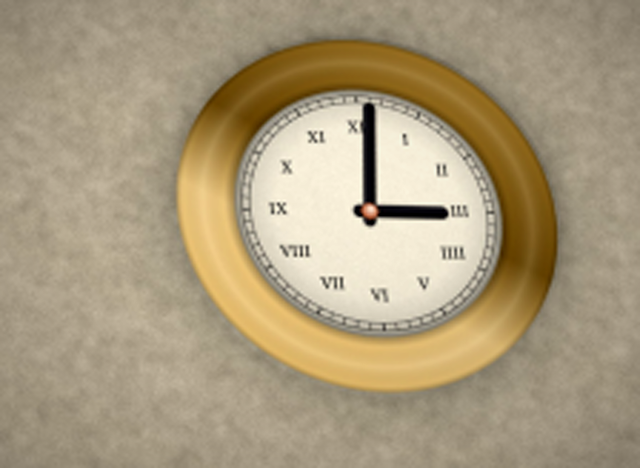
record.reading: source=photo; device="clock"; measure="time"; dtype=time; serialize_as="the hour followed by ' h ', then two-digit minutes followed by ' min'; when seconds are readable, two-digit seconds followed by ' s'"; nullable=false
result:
3 h 01 min
